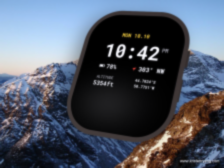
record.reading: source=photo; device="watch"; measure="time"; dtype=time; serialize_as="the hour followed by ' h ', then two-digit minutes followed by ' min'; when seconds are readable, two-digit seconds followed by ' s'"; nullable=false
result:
10 h 42 min
